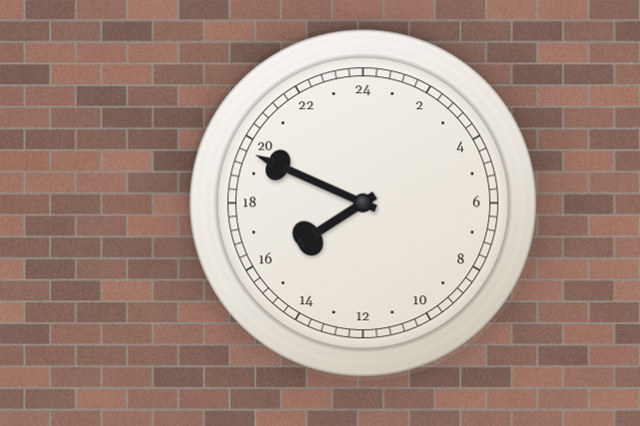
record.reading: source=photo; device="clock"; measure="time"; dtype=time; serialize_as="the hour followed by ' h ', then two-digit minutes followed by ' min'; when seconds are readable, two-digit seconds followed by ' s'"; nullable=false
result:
15 h 49 min
